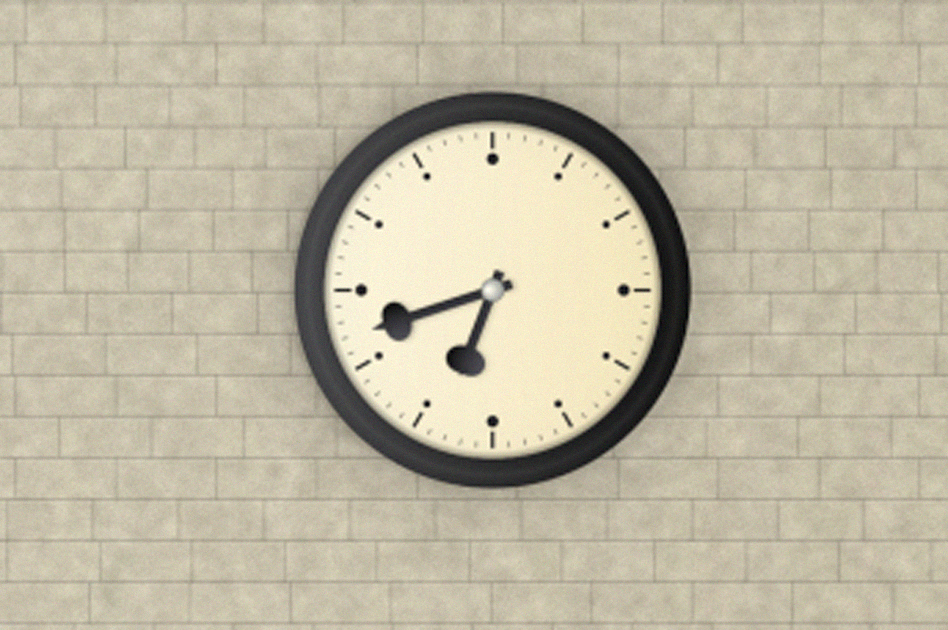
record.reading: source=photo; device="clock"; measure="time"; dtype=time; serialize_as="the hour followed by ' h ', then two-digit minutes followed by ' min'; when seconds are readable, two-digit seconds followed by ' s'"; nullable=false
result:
6 h 42 min
